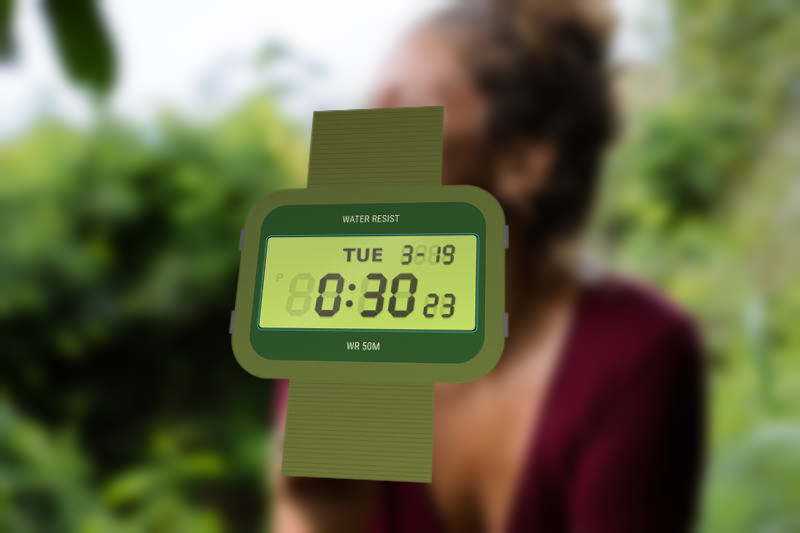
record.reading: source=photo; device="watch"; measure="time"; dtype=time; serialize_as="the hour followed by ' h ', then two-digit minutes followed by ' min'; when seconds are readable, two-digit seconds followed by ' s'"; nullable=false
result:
0 h 30 min 23 s
